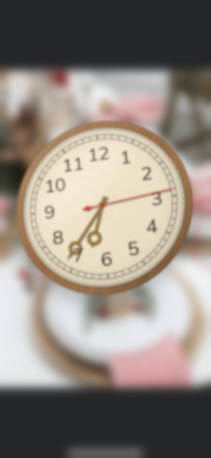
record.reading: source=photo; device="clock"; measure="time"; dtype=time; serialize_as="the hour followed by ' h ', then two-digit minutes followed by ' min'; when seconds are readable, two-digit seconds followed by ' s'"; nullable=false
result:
6 h 36 min 14 s
